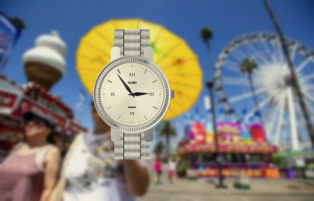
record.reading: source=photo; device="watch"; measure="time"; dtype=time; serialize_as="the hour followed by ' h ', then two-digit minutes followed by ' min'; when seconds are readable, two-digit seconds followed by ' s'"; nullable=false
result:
2 h 54 min
